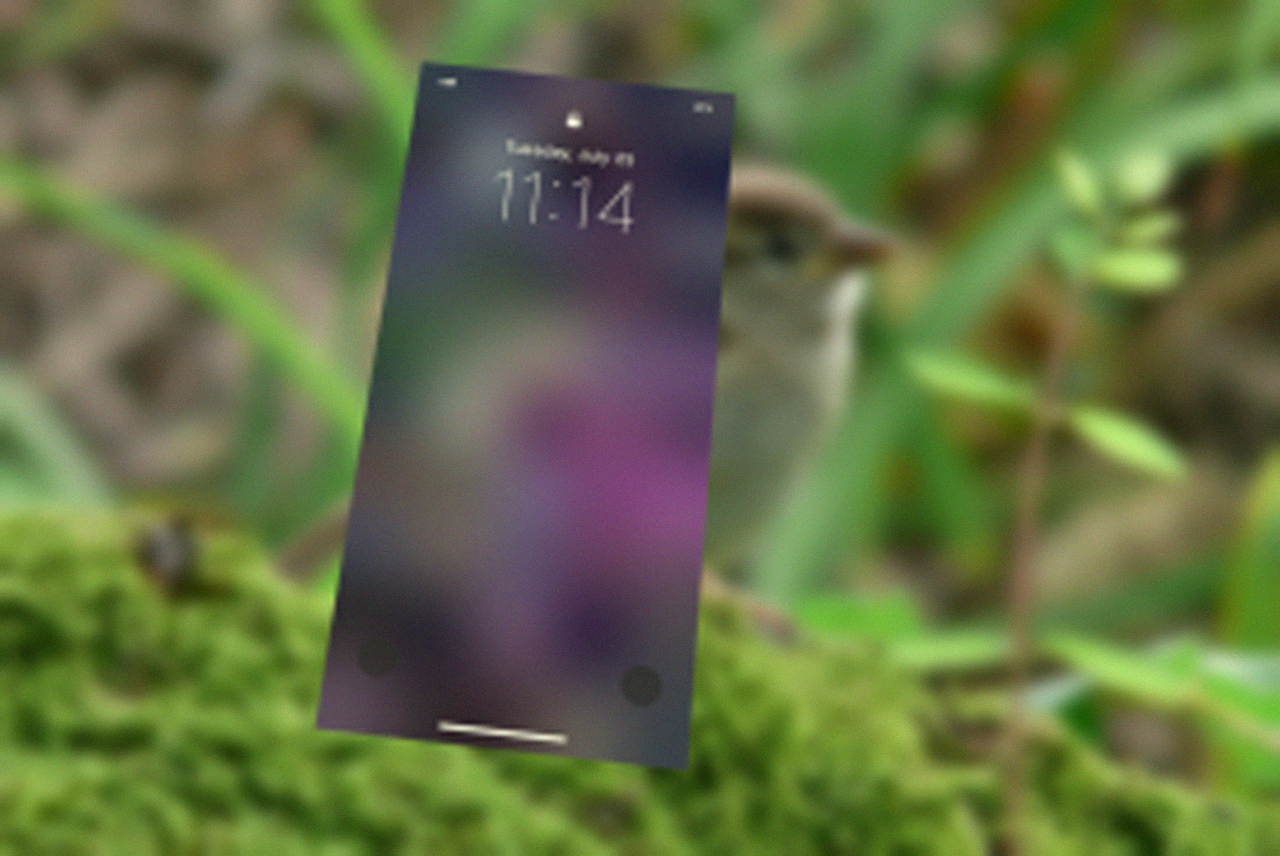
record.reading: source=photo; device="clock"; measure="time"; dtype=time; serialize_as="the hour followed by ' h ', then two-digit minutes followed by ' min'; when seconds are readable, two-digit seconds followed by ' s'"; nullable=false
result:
11 h 14 min
